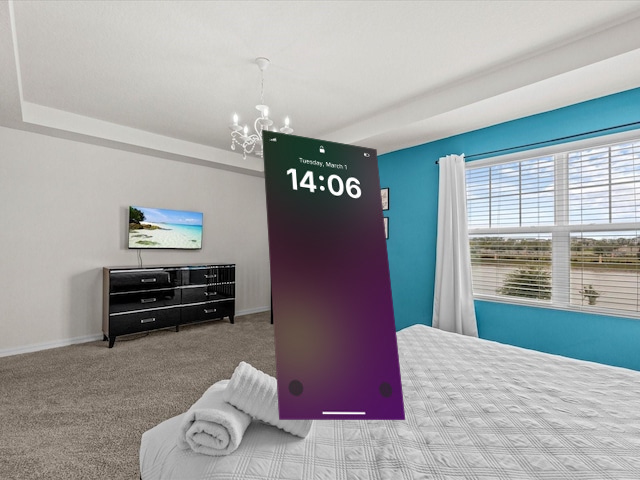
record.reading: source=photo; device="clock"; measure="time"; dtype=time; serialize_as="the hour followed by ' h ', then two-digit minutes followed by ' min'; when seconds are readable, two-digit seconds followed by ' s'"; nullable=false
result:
14 h 06 min
